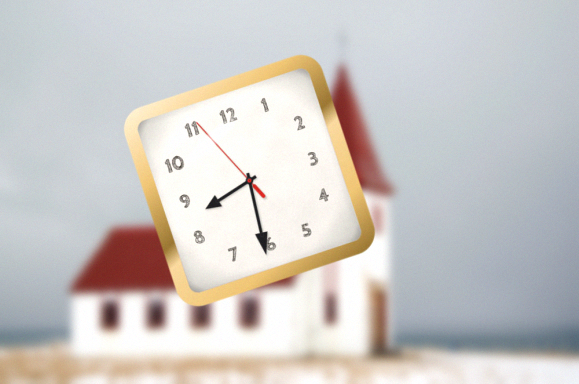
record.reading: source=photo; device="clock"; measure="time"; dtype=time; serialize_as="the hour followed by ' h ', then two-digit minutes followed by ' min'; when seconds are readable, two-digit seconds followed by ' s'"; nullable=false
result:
8 h 30 min 56 s
